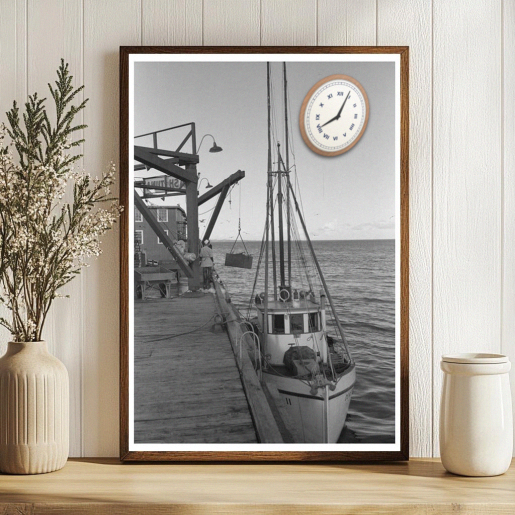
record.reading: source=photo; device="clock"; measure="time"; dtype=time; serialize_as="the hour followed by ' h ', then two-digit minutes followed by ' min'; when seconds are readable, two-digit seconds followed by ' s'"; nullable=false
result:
8 h 04 min
